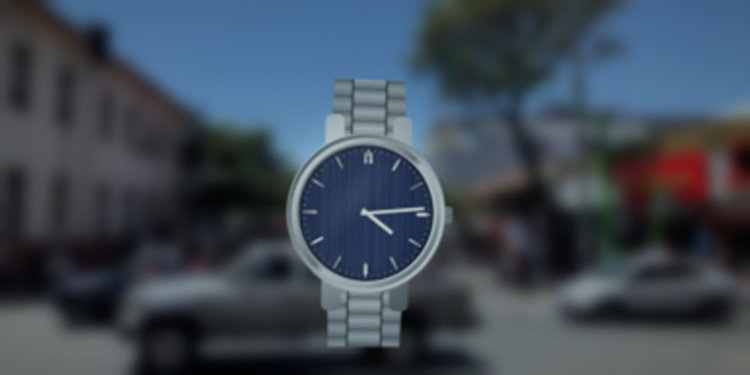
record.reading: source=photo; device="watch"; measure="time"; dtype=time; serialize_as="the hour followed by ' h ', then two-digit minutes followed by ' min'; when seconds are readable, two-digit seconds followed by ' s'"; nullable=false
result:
4 h 14 min
